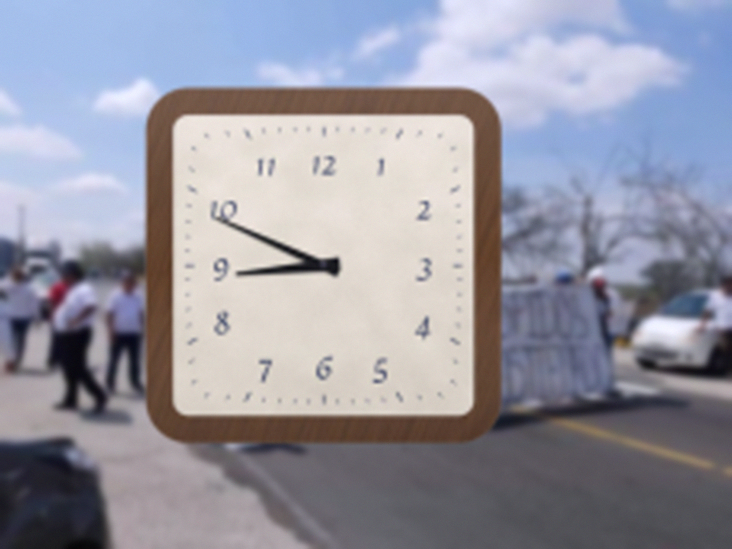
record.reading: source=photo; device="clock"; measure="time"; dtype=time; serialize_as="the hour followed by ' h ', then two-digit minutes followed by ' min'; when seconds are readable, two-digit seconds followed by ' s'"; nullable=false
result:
8 h 49 min
